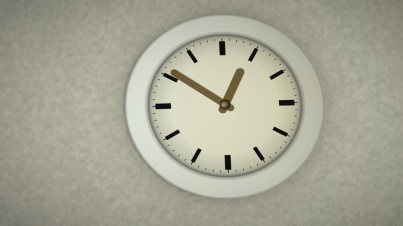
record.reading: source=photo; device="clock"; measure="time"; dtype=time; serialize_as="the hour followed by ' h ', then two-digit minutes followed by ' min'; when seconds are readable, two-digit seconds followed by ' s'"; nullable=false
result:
12 h 51 min
